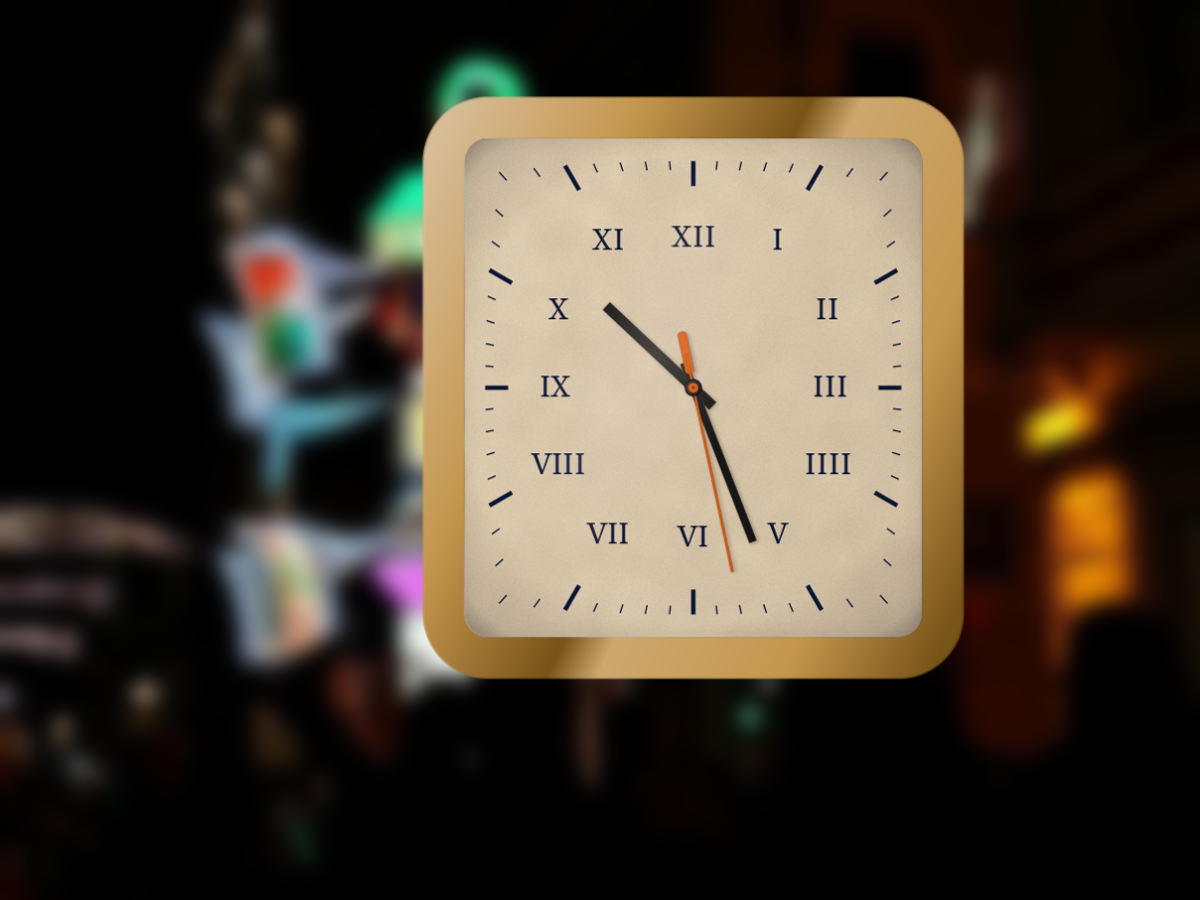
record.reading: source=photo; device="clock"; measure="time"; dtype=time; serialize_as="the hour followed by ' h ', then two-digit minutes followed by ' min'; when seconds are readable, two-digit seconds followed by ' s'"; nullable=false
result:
10 h 26 min 28 s
